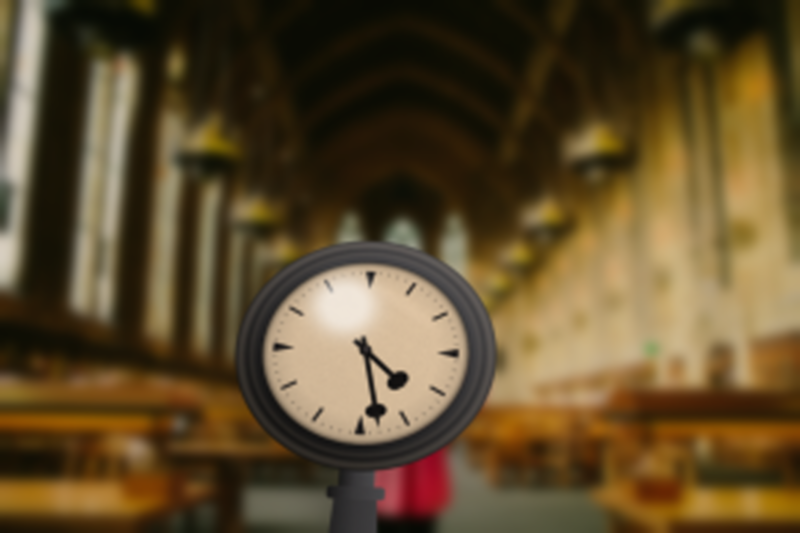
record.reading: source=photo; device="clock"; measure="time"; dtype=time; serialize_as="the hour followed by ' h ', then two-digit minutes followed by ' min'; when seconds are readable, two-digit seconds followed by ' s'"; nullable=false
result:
4 h 28 min
